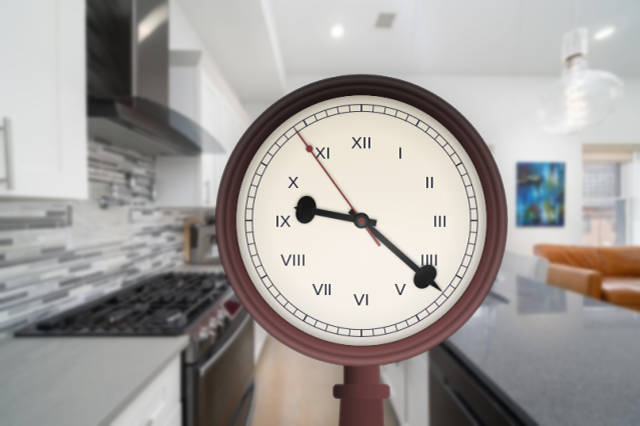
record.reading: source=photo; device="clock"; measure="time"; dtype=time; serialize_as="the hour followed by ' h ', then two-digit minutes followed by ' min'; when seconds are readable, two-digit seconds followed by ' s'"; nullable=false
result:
9 h 21 min 54 s
